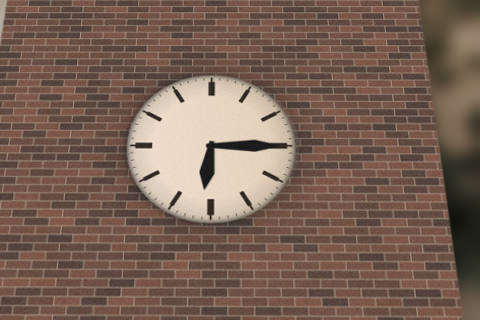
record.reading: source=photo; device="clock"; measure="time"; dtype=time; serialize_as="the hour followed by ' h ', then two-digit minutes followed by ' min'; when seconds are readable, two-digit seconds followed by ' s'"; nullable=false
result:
6 h 15 min
